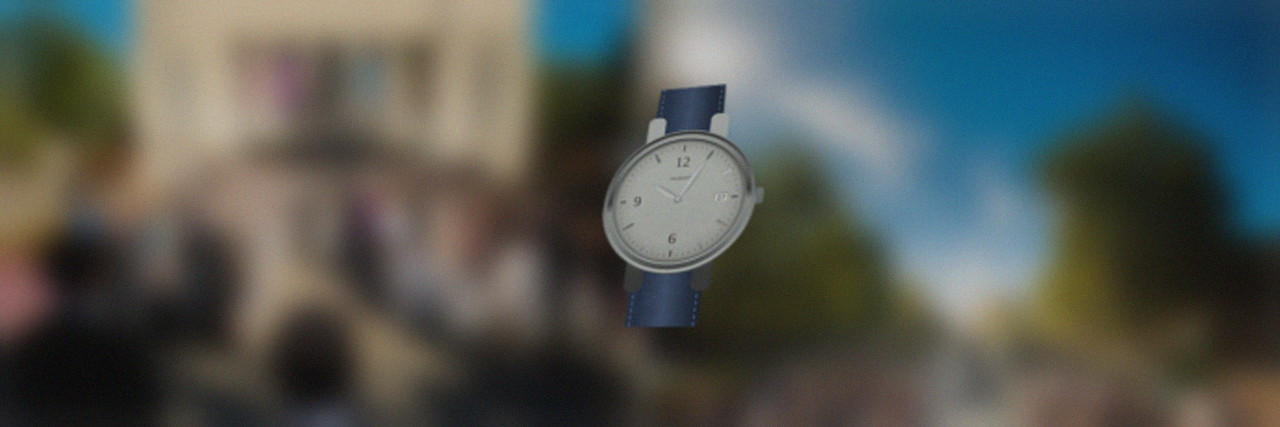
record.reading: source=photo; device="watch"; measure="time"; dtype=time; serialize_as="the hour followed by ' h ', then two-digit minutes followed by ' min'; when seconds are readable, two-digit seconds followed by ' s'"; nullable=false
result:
10 h 05 min
